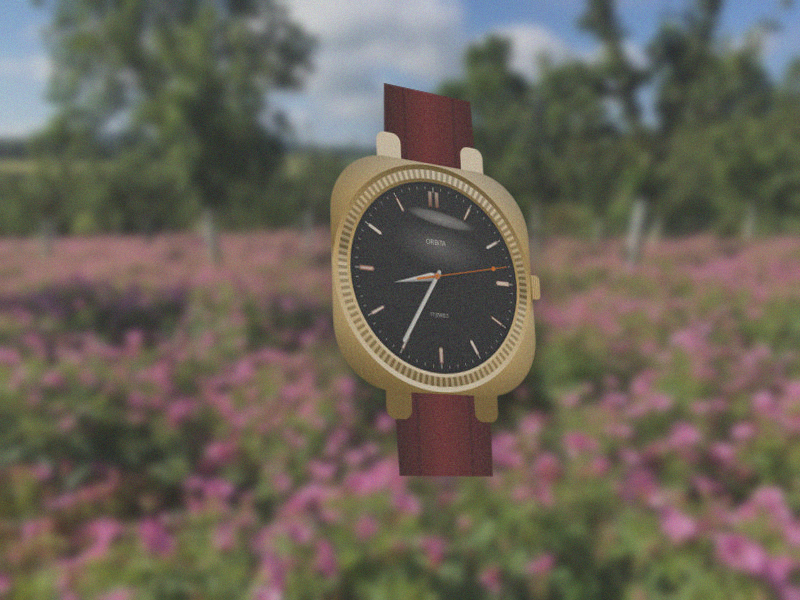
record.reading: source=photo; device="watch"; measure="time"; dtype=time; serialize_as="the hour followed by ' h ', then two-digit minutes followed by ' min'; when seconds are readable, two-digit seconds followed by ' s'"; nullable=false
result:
8 h 35 min 13 s
